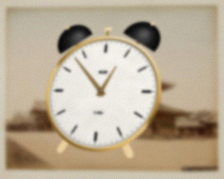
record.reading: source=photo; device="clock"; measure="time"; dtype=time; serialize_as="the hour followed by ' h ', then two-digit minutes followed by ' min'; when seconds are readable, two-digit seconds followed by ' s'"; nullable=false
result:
12 h 53 min
